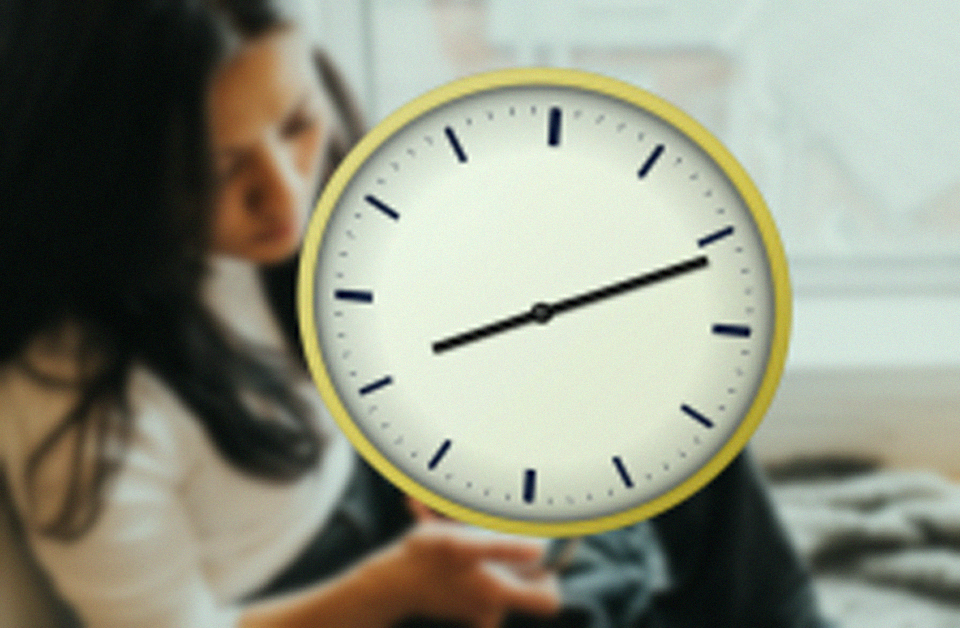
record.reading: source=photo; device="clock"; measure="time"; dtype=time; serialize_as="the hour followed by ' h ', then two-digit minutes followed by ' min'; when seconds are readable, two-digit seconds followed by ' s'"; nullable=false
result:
8 h 11 min
